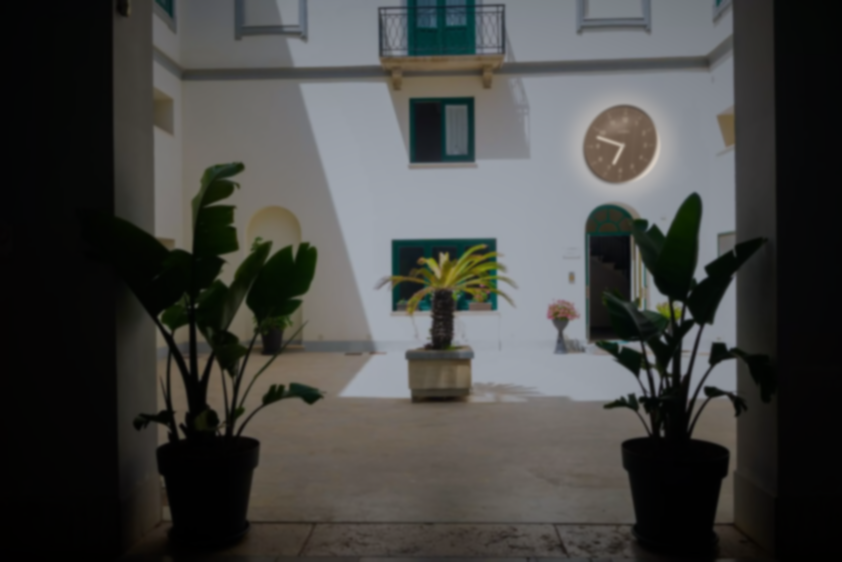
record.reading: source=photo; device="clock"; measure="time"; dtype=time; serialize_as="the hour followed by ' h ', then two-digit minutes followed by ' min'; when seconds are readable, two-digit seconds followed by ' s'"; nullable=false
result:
6 h 48 min
